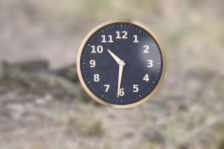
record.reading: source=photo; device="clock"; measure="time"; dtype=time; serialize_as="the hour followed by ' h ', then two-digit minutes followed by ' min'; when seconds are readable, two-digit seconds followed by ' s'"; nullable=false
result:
10 h 31 min
